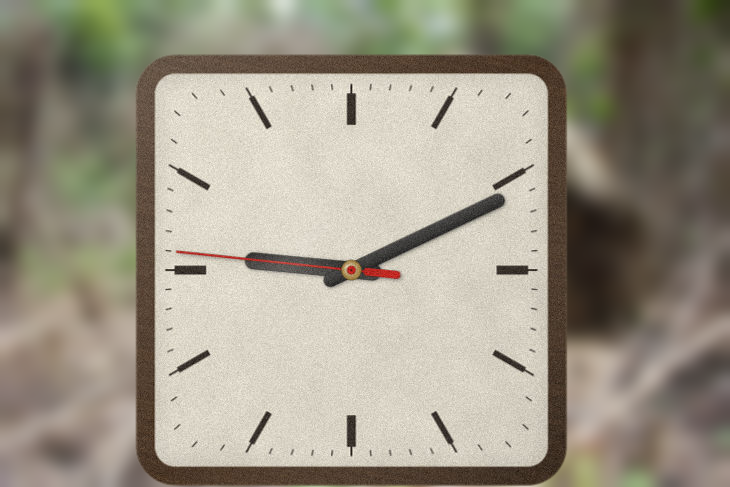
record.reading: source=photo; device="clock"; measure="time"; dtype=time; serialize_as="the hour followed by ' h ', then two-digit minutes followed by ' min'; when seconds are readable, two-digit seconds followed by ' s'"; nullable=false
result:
9 h 10 min 46 s
